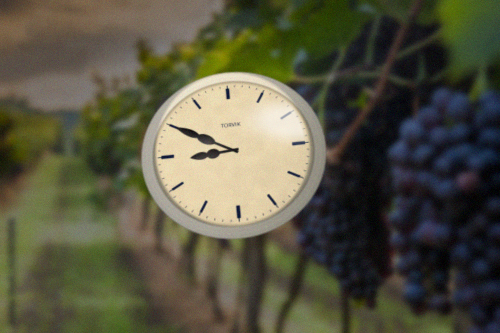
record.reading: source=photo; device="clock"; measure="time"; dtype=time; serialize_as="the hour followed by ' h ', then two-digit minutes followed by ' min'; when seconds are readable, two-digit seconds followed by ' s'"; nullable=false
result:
8 h 50 min
